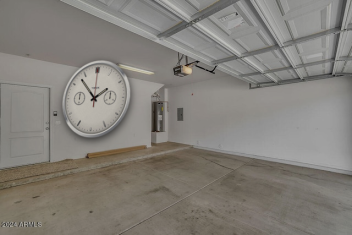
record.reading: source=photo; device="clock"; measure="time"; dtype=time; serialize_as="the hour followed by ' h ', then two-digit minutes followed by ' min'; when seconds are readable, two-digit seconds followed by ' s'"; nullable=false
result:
1 h 53 min
